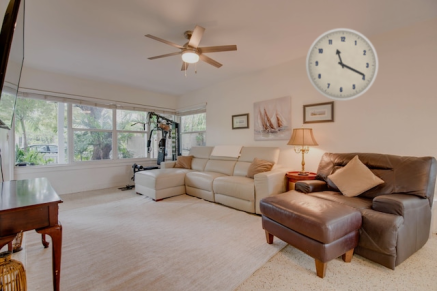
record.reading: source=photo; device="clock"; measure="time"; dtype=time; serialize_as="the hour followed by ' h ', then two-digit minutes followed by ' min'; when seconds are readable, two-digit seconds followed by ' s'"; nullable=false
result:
11 h 19 min
